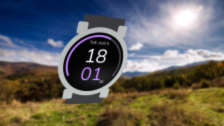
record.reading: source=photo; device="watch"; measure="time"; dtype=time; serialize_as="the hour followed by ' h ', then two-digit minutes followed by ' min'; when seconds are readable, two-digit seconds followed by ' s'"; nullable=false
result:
18 h 01 min
